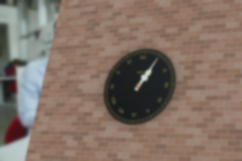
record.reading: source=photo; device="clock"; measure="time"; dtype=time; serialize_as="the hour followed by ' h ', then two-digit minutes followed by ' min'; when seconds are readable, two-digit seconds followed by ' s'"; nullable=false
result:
1 h 05 min
